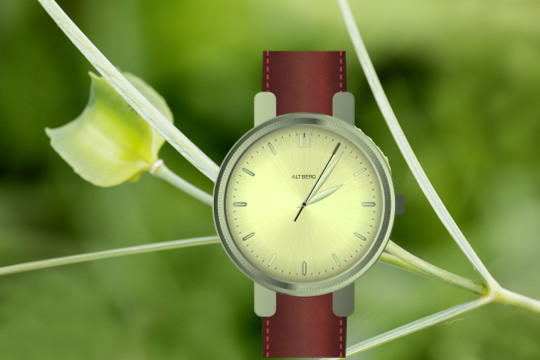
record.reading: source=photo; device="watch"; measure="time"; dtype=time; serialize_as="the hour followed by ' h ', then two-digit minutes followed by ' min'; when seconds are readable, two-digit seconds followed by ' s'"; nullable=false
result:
2 h 06 min 05 s
